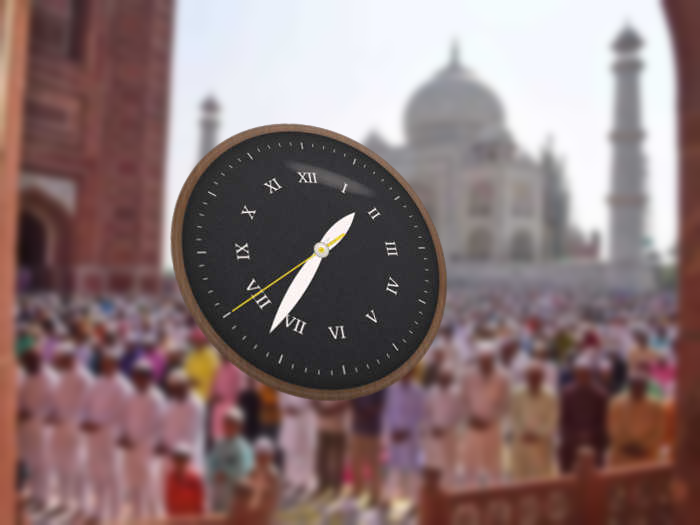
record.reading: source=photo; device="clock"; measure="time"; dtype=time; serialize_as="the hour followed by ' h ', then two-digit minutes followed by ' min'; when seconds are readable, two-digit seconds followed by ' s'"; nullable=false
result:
1 h 36 min 40 s
